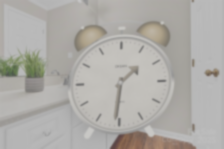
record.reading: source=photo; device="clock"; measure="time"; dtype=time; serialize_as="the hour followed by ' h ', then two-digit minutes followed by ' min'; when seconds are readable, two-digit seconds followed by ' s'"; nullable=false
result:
1 h 31 min
